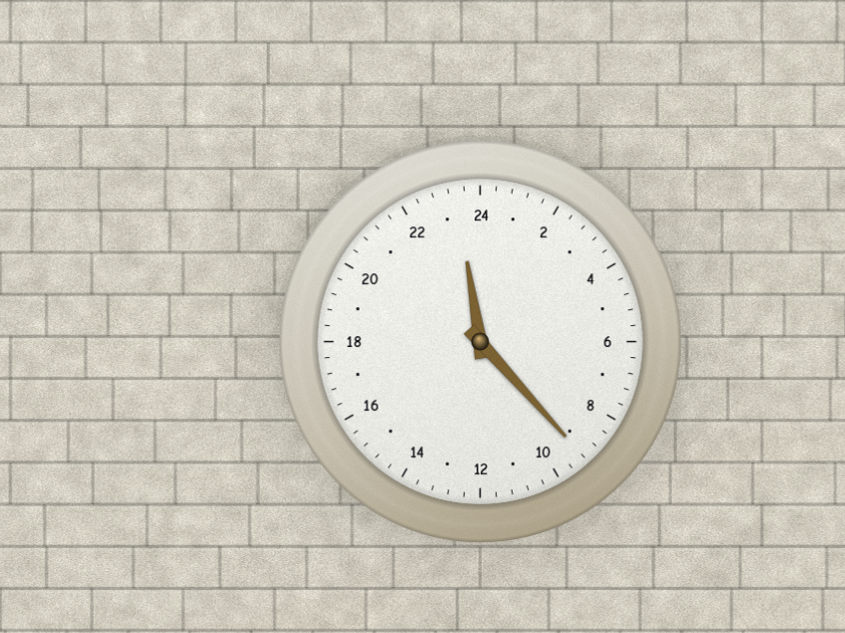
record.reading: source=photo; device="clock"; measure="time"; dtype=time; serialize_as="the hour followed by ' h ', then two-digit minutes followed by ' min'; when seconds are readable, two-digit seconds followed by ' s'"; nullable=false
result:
23 h 23 min
